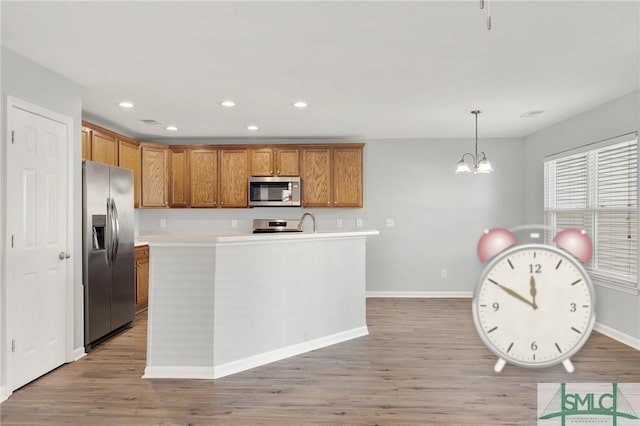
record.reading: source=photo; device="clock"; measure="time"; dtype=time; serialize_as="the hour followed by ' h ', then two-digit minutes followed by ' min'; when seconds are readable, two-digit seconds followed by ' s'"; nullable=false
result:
11 h 50 min
